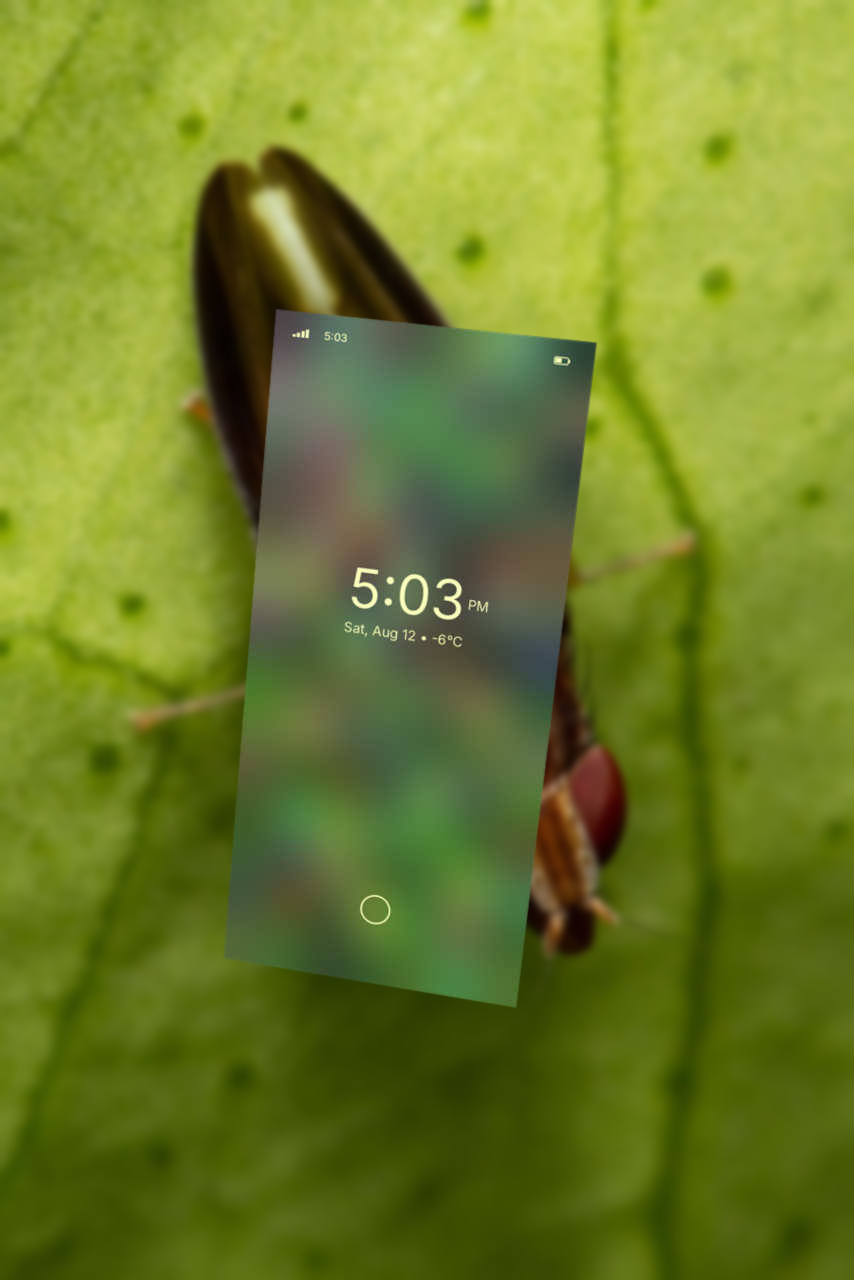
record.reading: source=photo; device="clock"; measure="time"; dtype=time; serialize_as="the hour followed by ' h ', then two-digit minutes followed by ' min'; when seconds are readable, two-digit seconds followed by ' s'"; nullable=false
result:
5 h 03 min
